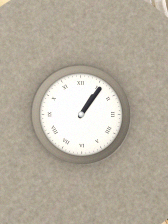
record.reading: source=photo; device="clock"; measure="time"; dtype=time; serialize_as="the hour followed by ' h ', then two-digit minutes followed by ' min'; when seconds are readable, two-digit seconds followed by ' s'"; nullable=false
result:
1 h 06 min
